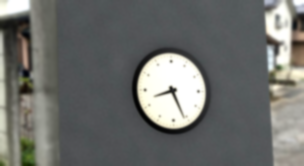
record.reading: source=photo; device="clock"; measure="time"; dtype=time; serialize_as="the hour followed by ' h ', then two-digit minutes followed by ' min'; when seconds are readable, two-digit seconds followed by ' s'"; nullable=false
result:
8 h 26 min
